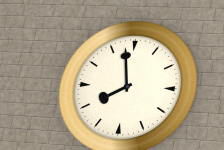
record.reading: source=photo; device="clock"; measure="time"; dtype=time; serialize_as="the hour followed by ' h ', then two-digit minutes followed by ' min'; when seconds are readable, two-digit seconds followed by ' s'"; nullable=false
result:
7 h 58 min
